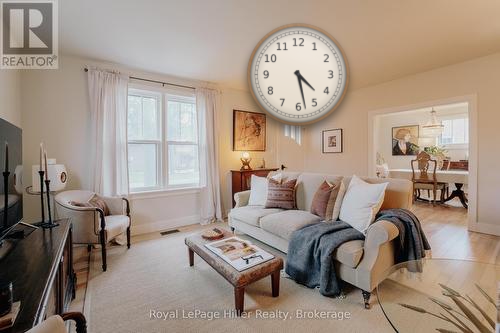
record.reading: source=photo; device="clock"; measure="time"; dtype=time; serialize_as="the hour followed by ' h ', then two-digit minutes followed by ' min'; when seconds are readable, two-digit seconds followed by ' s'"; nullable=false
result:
4 h 28 min
